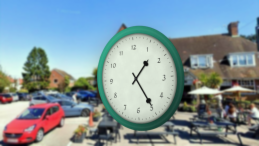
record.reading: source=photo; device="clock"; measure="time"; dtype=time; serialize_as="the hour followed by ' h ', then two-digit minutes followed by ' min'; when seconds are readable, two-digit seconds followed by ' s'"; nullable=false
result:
1 h 25 min
